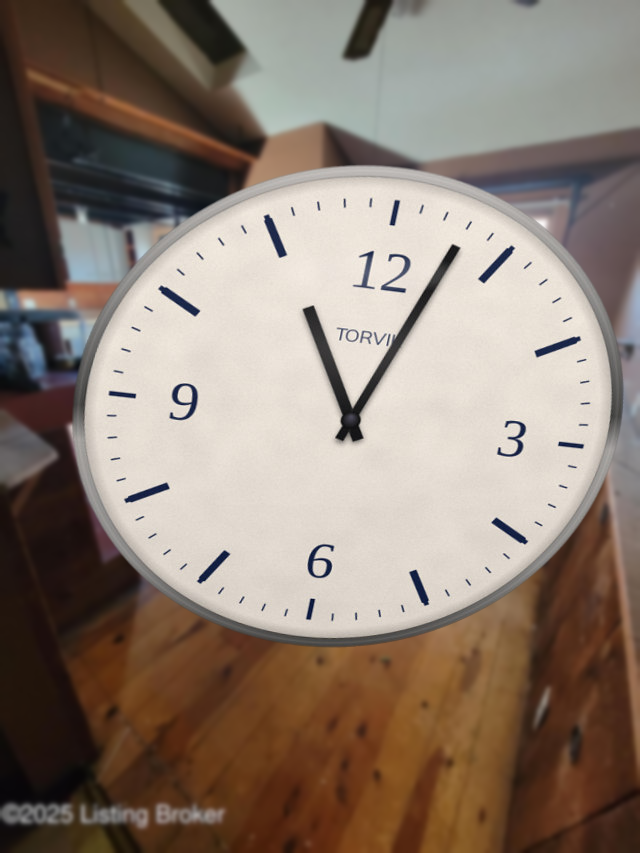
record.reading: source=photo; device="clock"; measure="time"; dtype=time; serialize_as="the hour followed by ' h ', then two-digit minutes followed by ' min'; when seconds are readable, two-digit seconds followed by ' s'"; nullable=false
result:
11 h 03 min
